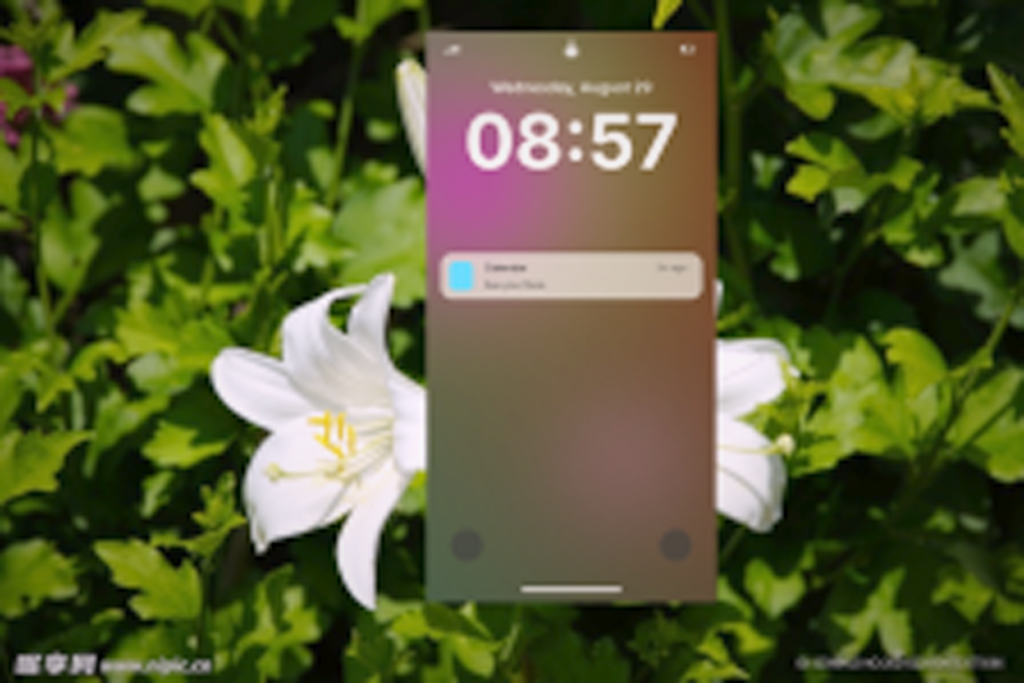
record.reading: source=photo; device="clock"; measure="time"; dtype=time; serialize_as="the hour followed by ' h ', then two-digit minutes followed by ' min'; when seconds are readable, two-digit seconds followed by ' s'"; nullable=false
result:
8 h 57 min
